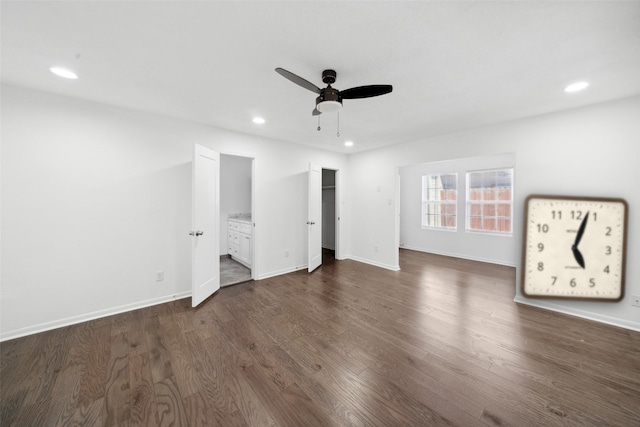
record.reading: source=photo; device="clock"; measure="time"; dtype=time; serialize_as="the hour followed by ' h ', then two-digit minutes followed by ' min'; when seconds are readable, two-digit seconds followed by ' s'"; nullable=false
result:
5 h 03 min
